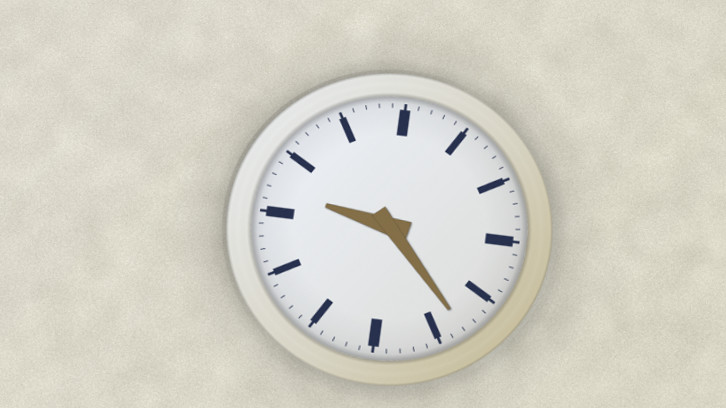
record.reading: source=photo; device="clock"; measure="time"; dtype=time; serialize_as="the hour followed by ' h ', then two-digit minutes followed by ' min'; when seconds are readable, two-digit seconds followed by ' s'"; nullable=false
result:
9 h 23 min
